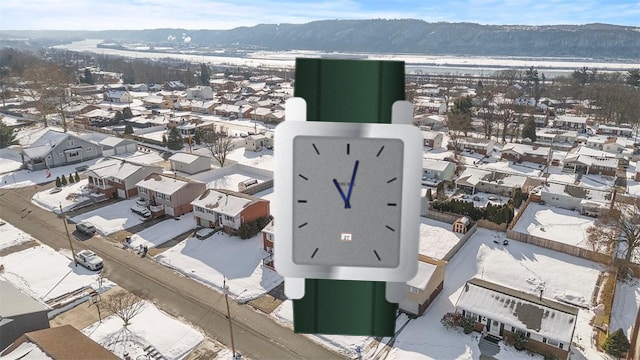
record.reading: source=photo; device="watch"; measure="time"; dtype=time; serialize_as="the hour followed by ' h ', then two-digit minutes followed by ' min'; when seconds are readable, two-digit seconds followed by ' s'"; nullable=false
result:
11 h 02 min
